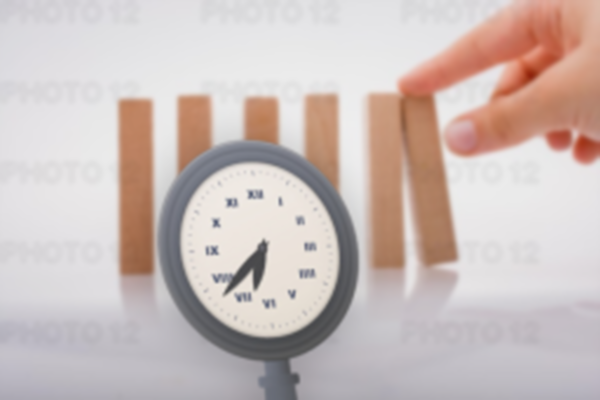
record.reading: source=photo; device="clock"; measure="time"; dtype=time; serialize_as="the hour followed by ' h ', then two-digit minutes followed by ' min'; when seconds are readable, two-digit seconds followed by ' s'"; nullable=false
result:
6 h 38 min
